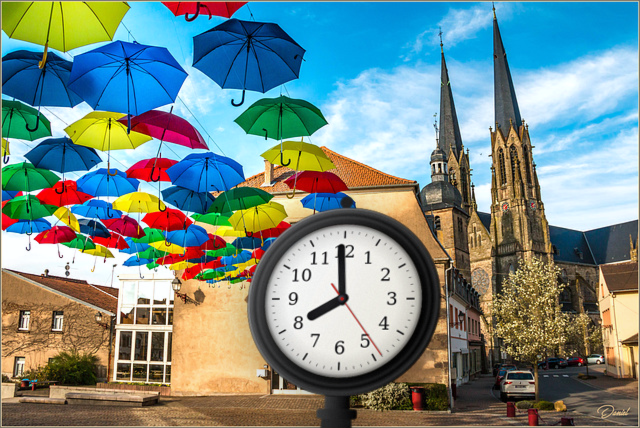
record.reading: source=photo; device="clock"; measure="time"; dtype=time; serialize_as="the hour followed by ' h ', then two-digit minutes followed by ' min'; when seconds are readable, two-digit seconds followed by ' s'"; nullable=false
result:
7 h 59 min 24 s
